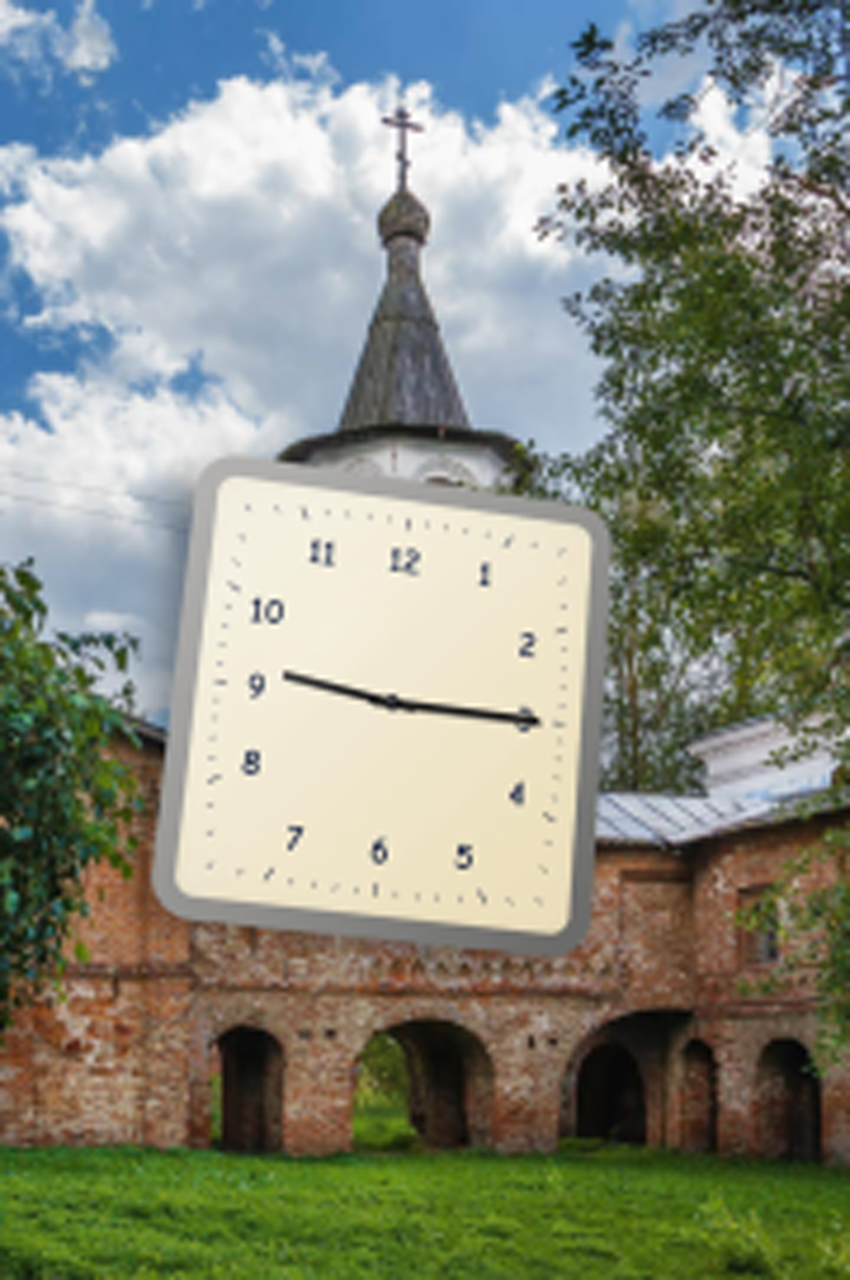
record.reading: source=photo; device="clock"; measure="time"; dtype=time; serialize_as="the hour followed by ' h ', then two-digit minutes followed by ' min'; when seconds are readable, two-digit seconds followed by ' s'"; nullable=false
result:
9 h 15 min
